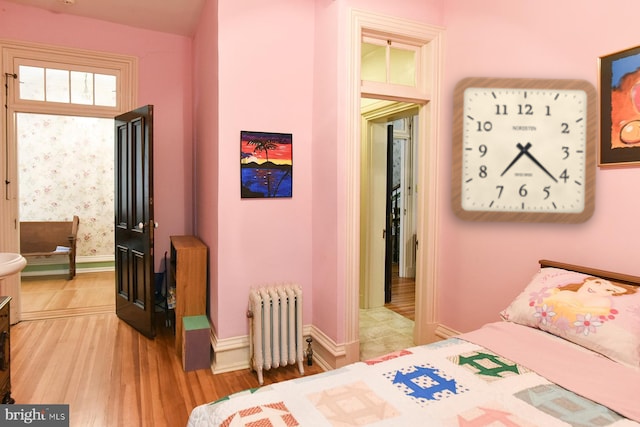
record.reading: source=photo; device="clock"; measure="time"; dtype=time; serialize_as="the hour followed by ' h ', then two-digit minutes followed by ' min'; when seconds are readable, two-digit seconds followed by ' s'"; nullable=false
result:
7 h 22 min
